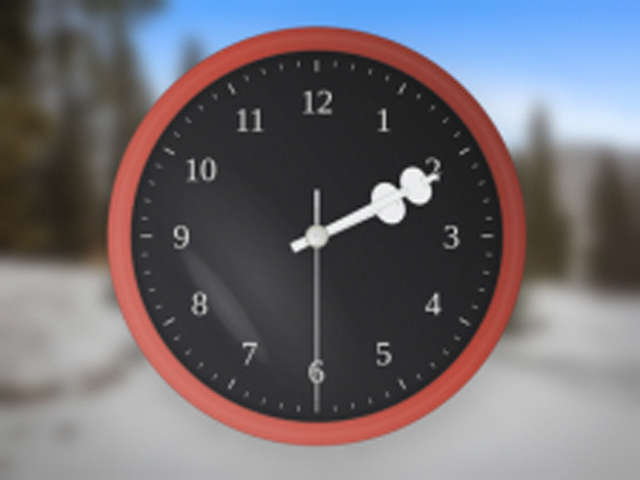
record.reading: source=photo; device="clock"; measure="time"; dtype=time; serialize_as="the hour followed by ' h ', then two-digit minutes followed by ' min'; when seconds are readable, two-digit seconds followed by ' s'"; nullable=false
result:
2 h 10 min 30 s
